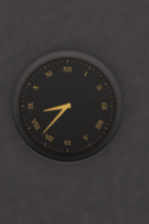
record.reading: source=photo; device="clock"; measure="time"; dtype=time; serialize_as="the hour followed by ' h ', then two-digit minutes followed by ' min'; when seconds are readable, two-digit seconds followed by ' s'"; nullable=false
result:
8 h 37 min
